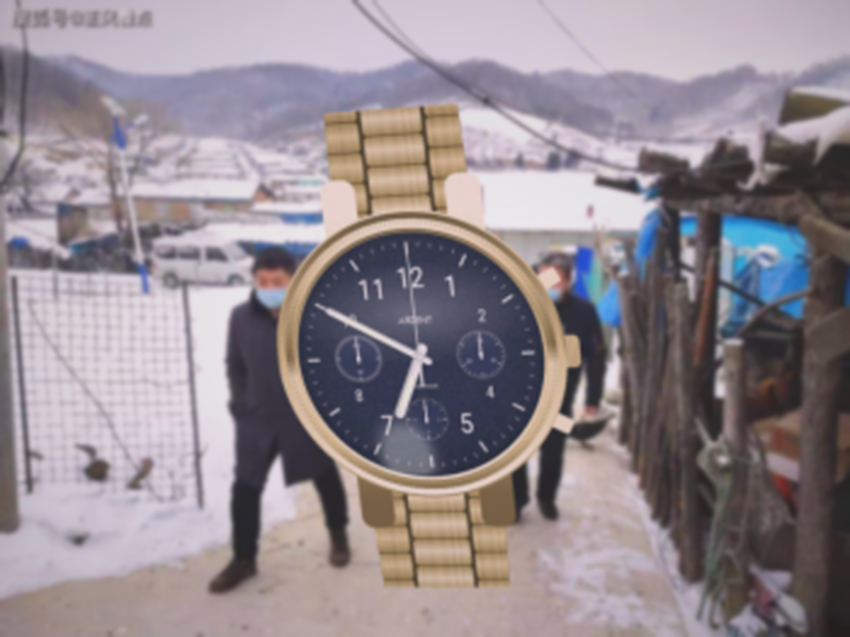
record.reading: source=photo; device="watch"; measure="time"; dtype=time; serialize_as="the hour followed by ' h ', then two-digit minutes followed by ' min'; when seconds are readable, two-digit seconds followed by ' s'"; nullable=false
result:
6 h 50 min
